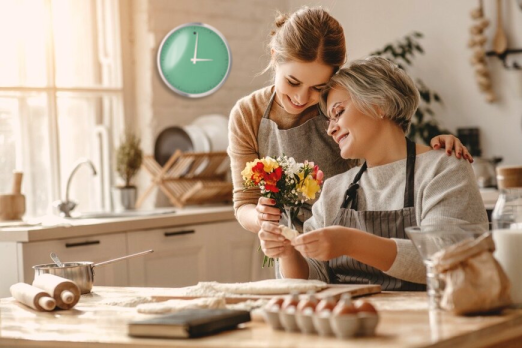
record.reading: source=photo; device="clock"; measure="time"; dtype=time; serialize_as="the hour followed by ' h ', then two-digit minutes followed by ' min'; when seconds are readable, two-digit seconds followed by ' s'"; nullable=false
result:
3 h 01 min
